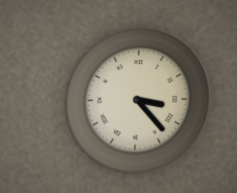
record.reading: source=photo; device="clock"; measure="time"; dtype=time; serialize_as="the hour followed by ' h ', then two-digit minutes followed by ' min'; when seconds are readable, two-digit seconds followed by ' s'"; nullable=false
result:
3 h 23 min
